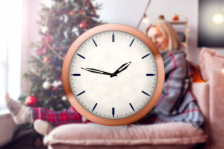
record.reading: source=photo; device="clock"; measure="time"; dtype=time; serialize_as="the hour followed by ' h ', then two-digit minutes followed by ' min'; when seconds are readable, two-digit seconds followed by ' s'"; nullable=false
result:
1 h 47 min
